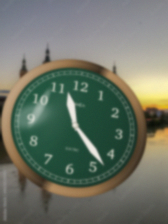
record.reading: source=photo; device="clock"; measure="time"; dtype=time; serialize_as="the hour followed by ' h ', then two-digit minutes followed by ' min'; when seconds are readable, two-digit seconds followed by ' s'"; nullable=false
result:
11 h 23 min
